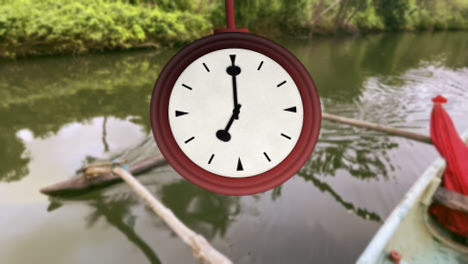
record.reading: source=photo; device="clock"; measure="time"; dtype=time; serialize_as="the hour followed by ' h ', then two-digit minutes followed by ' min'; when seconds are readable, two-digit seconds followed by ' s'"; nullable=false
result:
7 h 00 min
